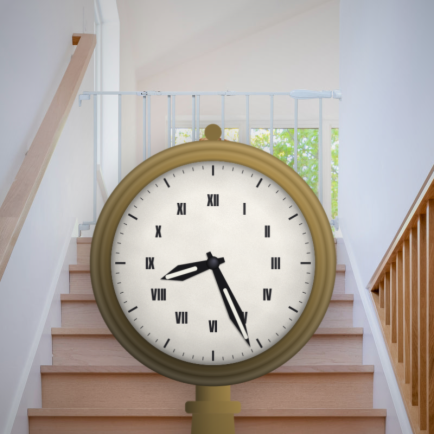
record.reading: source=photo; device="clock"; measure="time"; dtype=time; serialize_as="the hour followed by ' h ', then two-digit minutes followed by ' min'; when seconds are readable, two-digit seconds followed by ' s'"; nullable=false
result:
8 h 26 min
